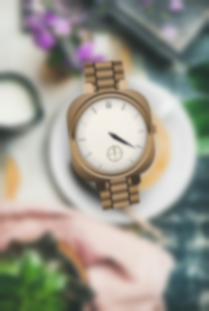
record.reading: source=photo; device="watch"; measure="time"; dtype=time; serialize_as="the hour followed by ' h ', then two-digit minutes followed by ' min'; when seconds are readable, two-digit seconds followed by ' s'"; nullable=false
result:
4 h 21 min
